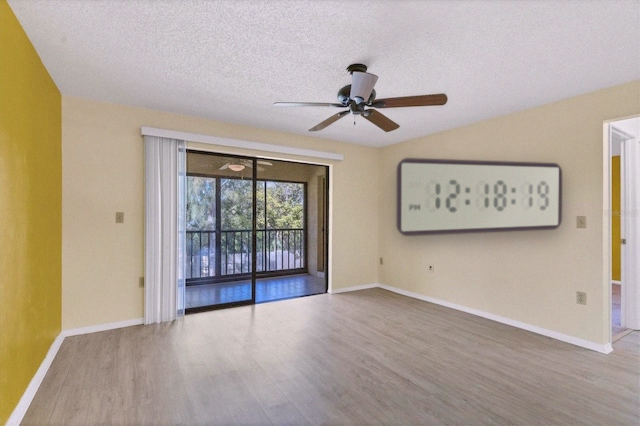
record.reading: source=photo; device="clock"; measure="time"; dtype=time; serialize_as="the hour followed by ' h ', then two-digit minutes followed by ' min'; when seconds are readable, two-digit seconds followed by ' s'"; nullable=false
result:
12 h 18 min 19 s
